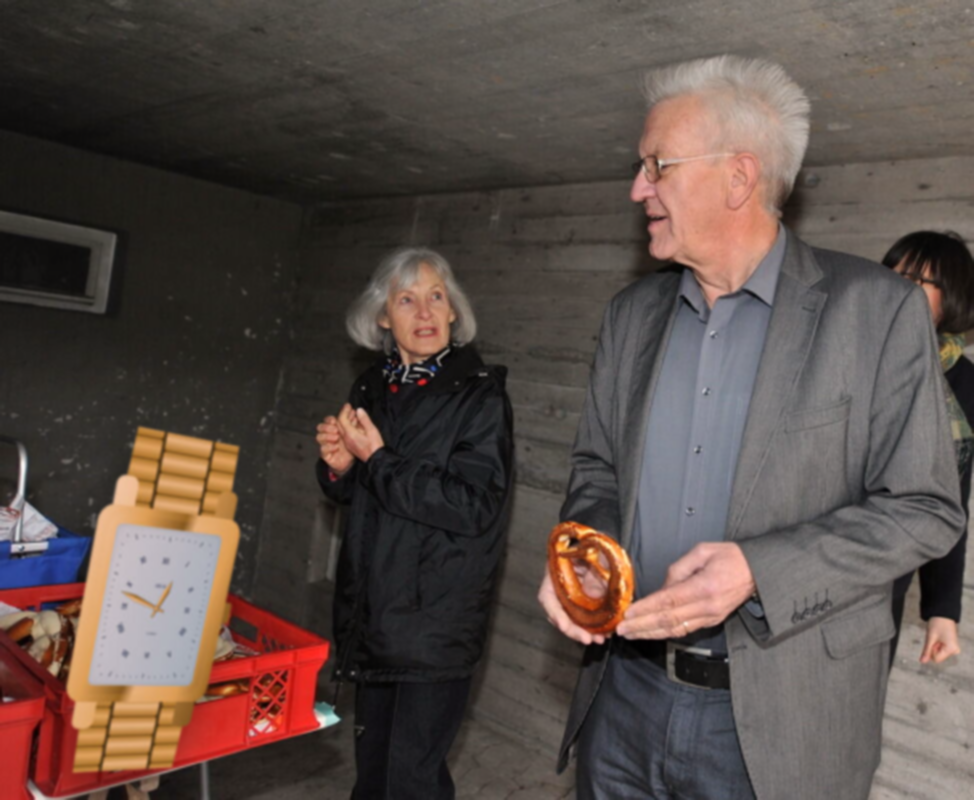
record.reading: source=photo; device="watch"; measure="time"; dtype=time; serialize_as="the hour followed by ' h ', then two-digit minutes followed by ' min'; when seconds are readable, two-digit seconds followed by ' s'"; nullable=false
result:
12 h 48 min
